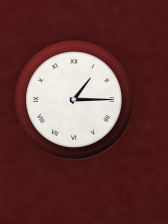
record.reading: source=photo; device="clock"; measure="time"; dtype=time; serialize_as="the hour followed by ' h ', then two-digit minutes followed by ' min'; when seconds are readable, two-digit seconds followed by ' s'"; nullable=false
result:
1 h 15 min
